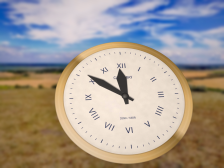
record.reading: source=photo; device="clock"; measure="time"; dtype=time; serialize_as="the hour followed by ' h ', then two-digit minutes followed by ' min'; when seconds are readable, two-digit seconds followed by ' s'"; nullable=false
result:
11 h 51 min
